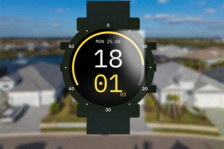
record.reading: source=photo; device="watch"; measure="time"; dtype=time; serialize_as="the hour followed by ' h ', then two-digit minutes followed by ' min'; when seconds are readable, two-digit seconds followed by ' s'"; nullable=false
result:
18 h 01 min
